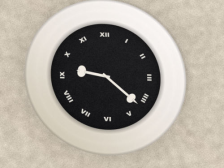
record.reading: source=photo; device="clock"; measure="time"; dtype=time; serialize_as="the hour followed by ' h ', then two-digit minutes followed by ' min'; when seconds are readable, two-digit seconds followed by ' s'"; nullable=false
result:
9 h 22 min
